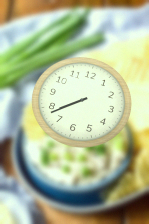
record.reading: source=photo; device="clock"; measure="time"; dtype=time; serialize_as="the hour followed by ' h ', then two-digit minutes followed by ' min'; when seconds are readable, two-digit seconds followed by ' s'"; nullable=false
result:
7 h 38 min
